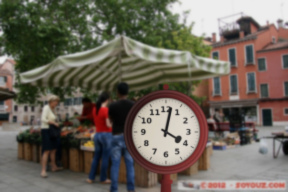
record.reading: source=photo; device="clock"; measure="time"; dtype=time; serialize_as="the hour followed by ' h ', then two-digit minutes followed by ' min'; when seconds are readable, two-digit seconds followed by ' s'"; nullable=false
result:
4 h 02 min
